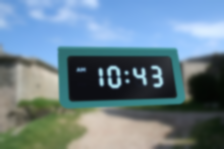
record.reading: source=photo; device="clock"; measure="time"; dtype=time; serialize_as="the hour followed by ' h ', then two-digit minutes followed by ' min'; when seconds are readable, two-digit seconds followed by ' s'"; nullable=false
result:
10 h 43 min
